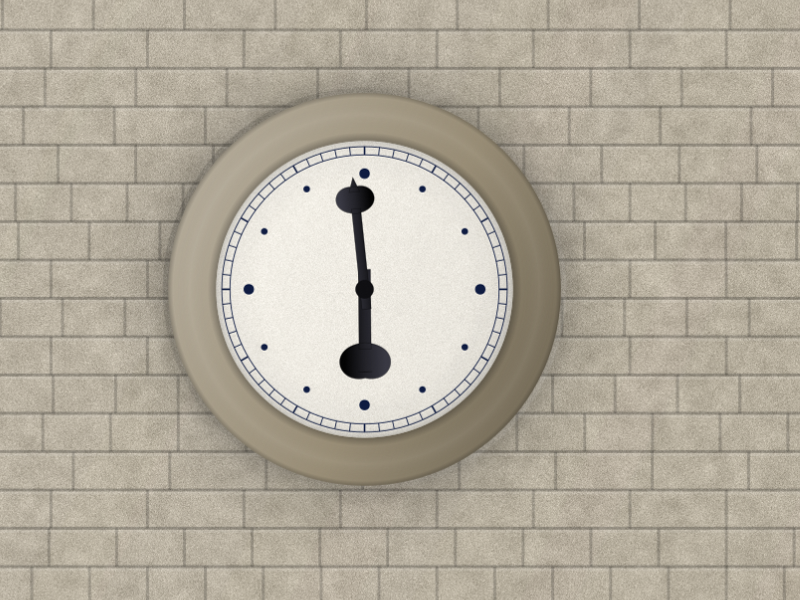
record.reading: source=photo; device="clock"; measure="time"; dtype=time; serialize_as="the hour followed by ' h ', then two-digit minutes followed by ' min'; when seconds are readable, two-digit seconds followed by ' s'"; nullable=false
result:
5 h 59 min
